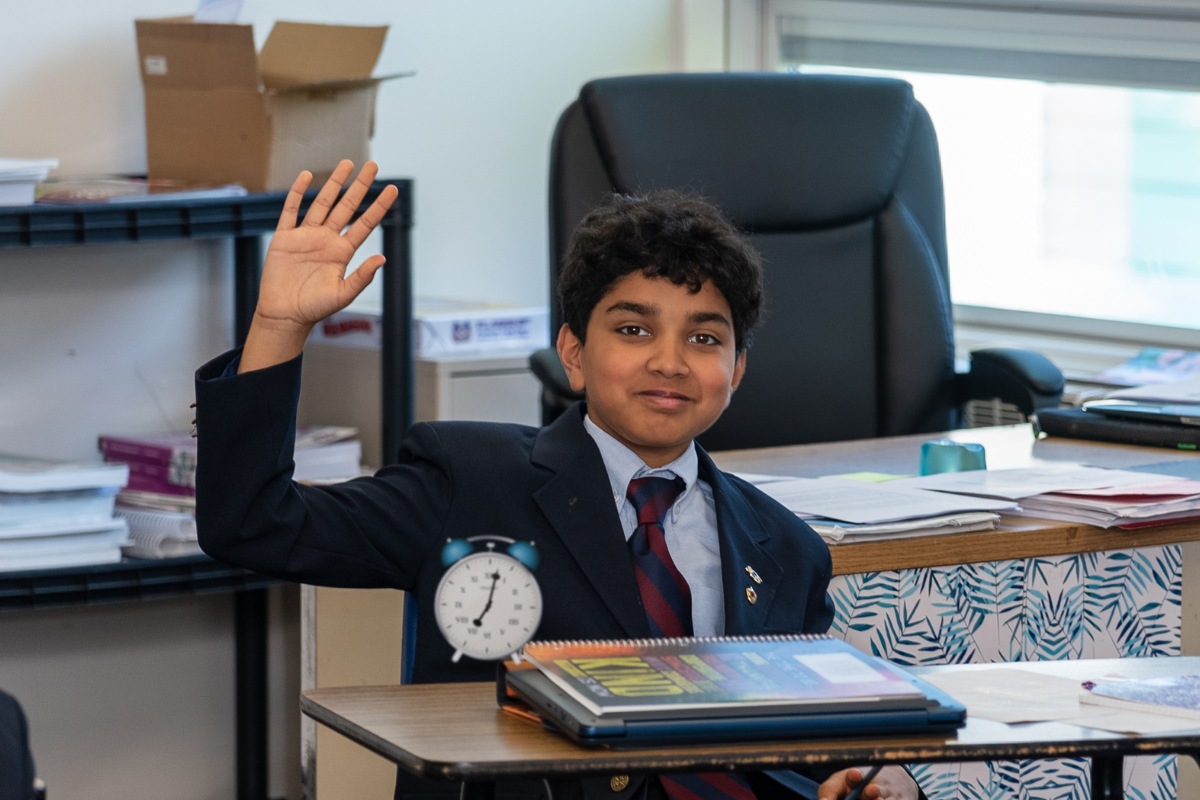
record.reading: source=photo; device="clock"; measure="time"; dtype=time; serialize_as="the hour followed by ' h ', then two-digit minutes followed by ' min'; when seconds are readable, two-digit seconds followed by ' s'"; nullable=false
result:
7 h 02 min
